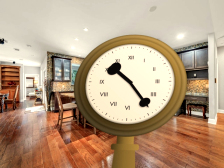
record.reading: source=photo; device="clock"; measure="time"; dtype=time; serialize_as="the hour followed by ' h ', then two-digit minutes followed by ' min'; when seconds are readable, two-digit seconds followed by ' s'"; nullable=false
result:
10 h 24 min
